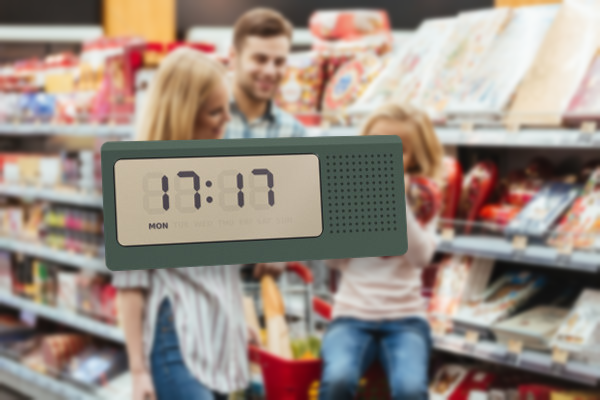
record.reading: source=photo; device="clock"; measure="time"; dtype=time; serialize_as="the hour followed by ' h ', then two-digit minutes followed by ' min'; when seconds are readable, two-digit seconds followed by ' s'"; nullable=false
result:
17 h 17 min
